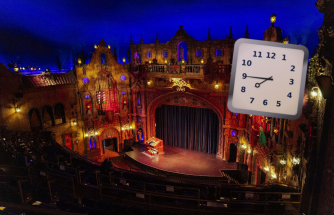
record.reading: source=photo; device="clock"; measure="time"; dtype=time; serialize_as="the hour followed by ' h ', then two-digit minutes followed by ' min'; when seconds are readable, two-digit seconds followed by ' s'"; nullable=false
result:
7 h 45 min
